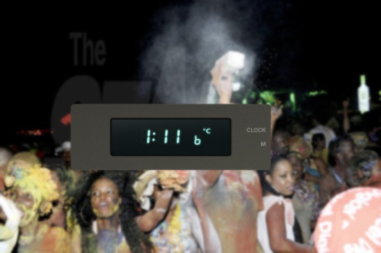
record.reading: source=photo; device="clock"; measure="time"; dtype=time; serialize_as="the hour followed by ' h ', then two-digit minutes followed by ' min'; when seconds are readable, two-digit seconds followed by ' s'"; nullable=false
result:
1 h 11 min
